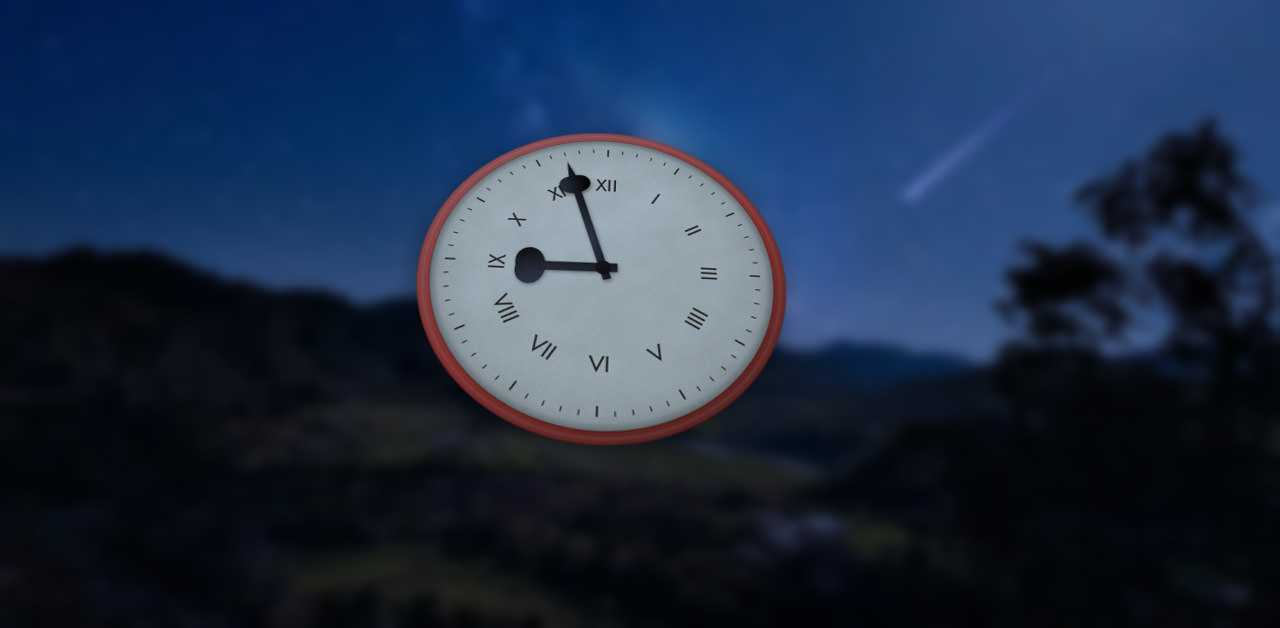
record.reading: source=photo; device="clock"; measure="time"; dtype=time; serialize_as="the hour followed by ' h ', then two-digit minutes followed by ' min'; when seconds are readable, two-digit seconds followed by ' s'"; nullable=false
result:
8 h 57 min
